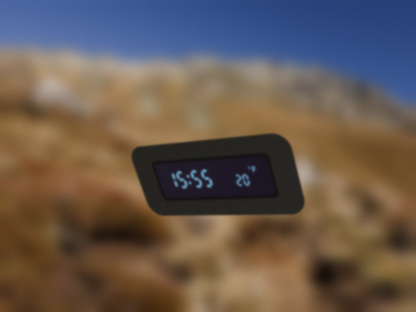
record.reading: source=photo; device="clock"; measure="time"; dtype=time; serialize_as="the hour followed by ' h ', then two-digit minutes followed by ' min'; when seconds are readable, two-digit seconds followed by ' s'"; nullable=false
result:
15 h 55 min
